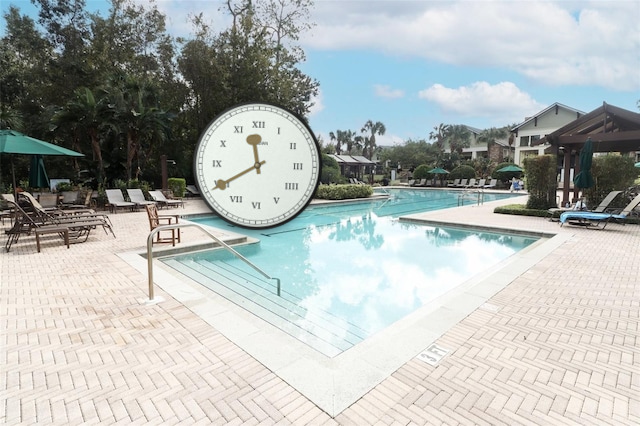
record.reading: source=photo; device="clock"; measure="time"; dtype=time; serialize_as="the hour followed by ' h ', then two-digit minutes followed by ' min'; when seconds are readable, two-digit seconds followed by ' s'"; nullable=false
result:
11 h 40 min
